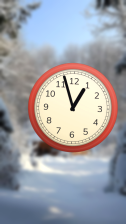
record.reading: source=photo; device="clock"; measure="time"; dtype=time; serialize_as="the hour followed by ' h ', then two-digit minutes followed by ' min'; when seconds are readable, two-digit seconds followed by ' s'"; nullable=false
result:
12 h 57 min
